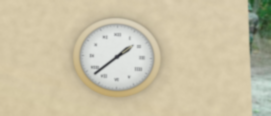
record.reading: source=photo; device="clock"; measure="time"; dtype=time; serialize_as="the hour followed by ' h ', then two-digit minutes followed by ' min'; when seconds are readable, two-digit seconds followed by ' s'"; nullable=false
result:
1 h 38 min
